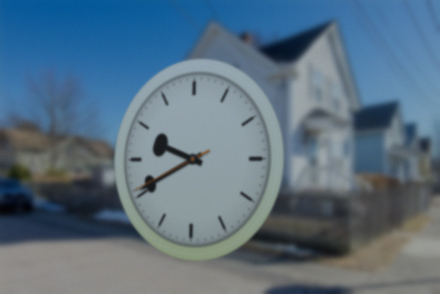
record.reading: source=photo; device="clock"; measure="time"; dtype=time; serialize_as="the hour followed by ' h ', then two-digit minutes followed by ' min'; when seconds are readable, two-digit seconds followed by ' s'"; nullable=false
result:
9 h 40 min 41 s
